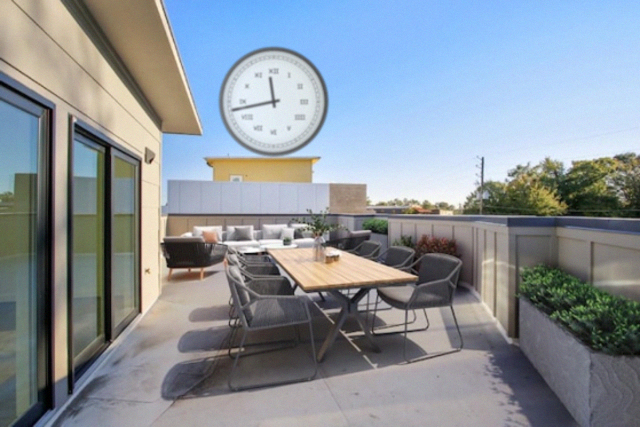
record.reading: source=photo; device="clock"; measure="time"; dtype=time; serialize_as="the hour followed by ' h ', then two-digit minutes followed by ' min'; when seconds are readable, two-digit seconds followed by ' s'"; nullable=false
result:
11 h 43 min
